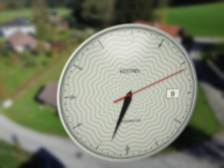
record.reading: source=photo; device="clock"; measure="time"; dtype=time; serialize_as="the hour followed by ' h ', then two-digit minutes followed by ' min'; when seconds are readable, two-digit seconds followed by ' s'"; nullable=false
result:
6 h 33 min 11 s
